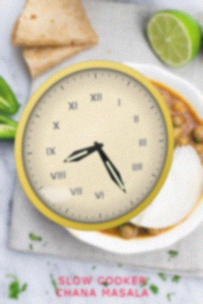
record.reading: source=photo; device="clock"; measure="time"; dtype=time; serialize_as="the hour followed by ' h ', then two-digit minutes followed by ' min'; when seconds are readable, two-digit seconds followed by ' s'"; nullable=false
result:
8 h 25 min
